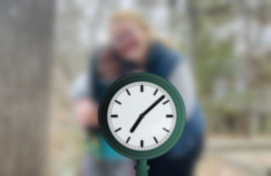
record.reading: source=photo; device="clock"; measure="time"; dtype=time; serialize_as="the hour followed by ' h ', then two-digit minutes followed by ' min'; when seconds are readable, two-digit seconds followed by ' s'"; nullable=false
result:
7 h 08 min
